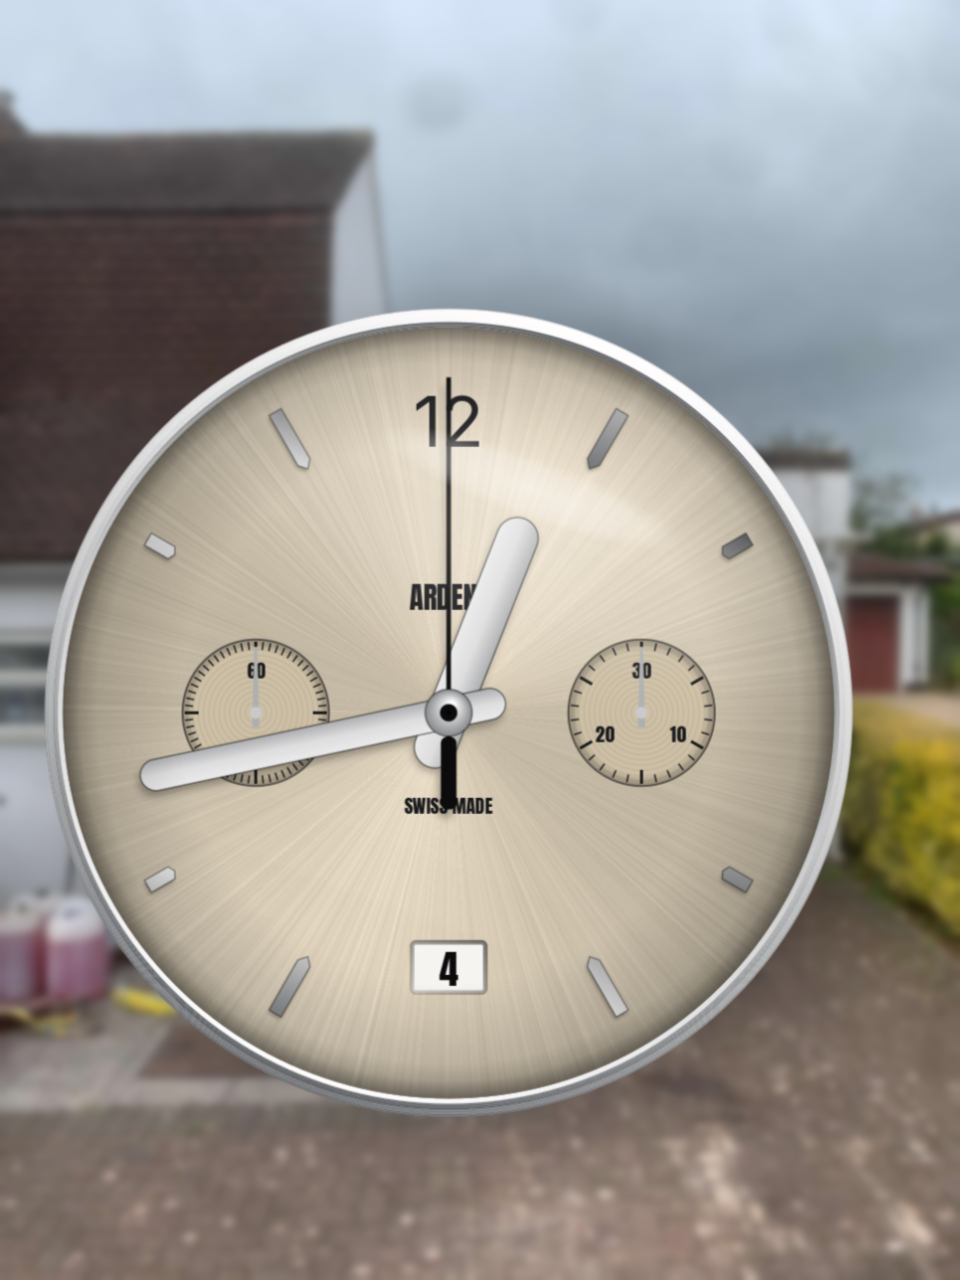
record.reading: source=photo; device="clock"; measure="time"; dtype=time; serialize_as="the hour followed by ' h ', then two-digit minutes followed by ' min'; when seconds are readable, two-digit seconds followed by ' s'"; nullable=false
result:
12 h 43 min 00 s
